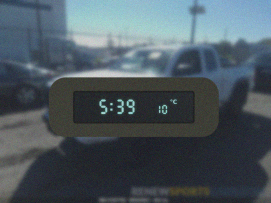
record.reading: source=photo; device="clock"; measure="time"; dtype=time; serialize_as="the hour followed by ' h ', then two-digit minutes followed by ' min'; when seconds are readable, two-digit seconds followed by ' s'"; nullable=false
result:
5 h 39 min
